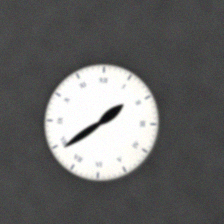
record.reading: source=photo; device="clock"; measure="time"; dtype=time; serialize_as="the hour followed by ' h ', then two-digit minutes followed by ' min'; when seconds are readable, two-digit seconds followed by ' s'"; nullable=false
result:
1 h 39 min
